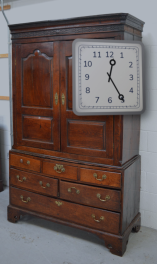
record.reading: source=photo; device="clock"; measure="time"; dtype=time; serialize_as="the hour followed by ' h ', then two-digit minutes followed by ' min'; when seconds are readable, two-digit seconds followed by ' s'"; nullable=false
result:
12 h 25 min
